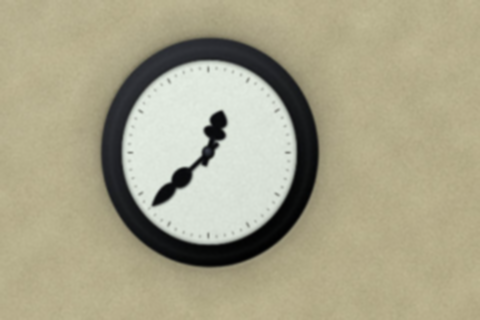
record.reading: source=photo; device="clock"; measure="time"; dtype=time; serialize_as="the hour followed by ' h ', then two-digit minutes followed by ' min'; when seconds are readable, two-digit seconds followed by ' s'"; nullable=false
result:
12 h 38 min
